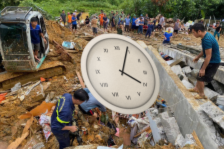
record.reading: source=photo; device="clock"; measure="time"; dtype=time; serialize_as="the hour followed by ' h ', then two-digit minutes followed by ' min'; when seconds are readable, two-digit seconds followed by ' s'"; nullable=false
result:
4 h 04 min
